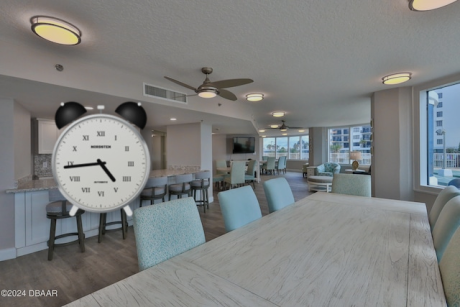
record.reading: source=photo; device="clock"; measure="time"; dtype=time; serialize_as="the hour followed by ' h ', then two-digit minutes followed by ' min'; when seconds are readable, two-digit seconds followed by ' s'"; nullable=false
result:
4 h 44 min
